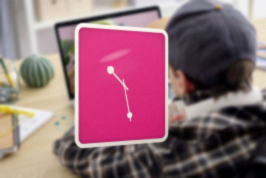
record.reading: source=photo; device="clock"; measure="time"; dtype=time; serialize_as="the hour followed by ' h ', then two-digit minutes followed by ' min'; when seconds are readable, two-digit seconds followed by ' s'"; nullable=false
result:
10 h 28 min
